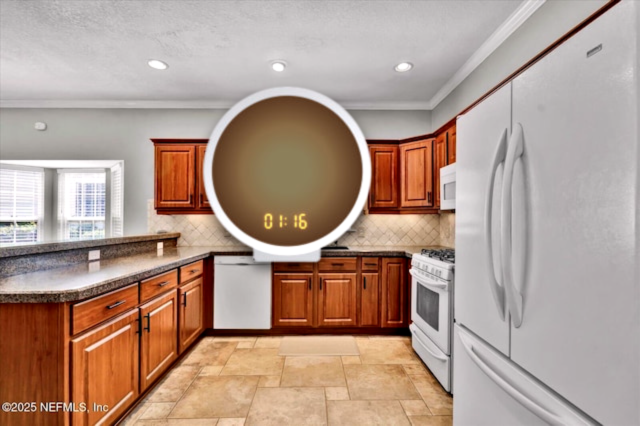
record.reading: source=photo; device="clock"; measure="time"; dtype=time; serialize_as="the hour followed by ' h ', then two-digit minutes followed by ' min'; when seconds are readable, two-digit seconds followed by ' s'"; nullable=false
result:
1 h 16 min
